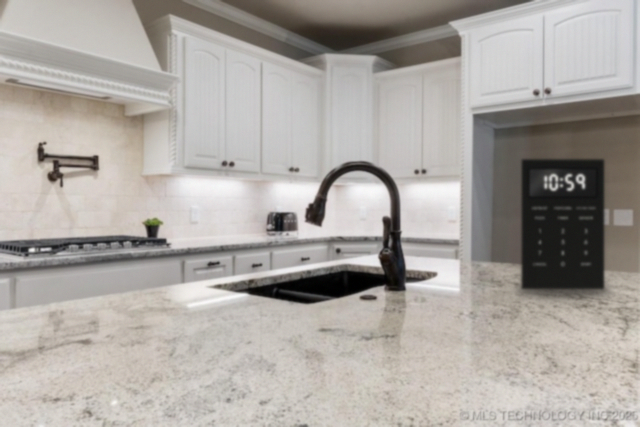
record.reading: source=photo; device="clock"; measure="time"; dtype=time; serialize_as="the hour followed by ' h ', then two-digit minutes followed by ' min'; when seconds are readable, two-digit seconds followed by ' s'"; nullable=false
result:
10 h 59 min
